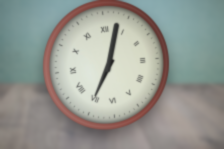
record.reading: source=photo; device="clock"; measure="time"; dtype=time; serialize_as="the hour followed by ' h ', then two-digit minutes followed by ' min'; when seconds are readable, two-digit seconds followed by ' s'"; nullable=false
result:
7 h 03 min
